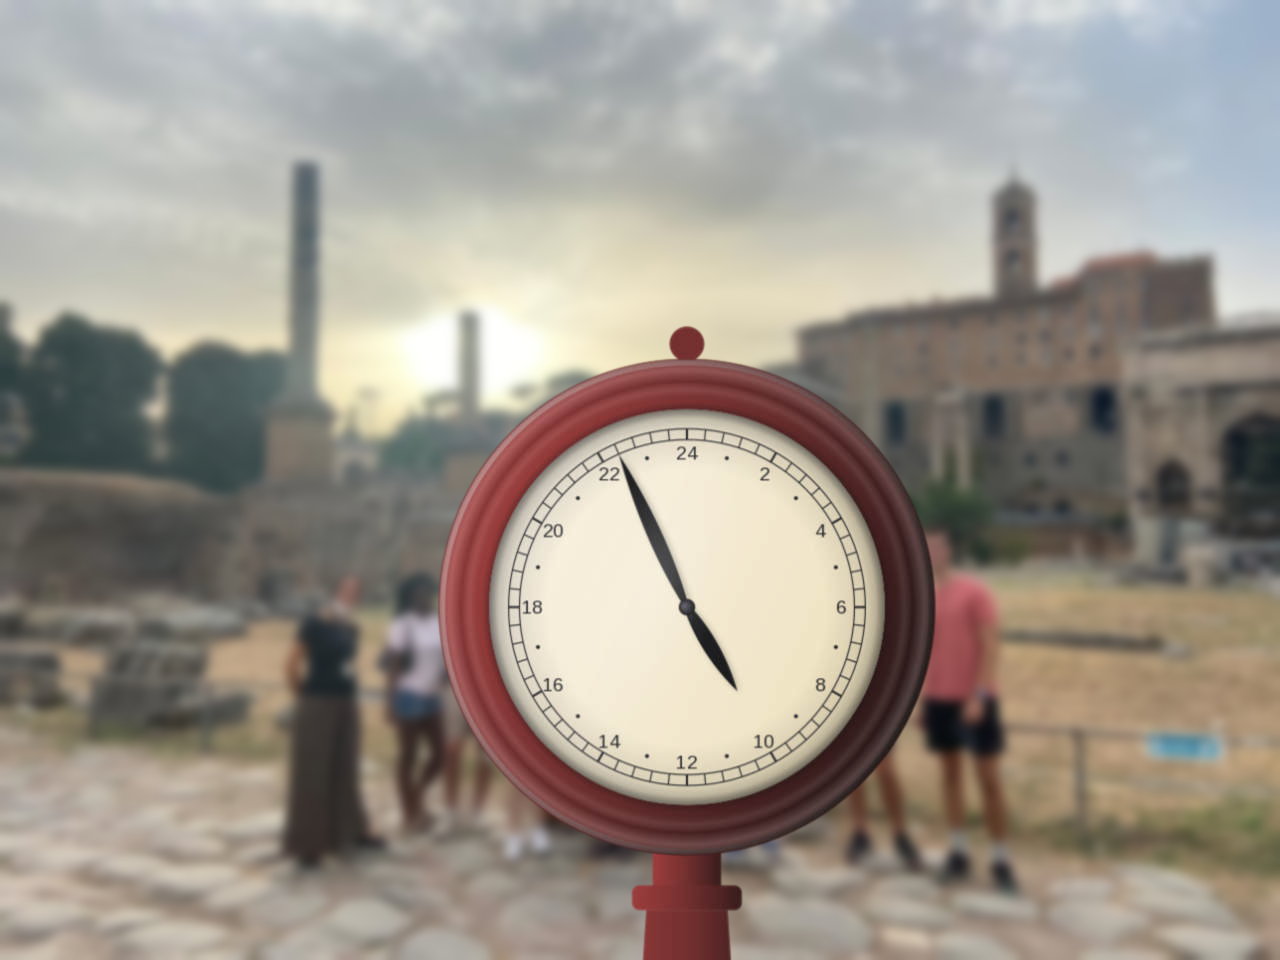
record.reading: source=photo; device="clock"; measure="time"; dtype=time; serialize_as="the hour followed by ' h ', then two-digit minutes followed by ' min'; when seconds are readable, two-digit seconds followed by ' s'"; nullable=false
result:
9 h 56 min
